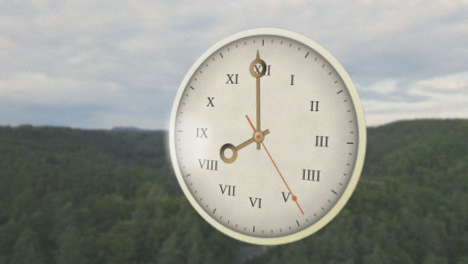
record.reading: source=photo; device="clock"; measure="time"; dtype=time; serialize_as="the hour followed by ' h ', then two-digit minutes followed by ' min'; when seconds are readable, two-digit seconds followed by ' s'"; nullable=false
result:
7 h 59 min 24 s
